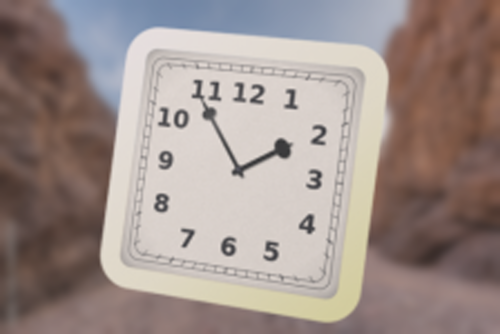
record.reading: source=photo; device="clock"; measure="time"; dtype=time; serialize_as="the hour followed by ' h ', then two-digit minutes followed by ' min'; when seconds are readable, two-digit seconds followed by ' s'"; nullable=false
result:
1 h 54 min
